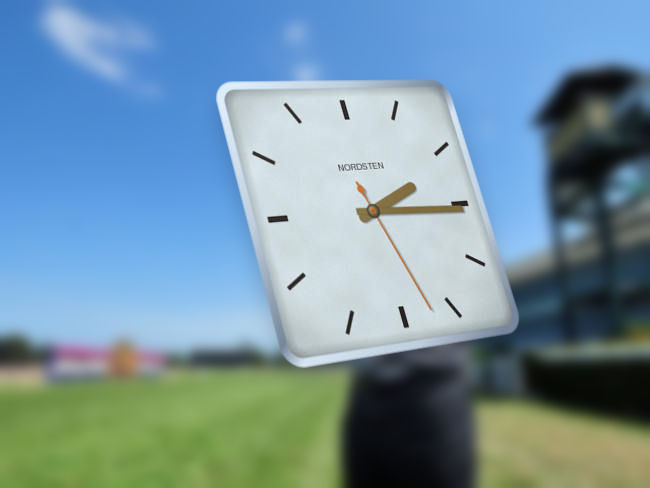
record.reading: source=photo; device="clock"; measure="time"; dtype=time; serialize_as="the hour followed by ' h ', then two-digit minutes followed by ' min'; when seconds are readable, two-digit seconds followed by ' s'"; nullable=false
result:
2 h 15 min 27 s
